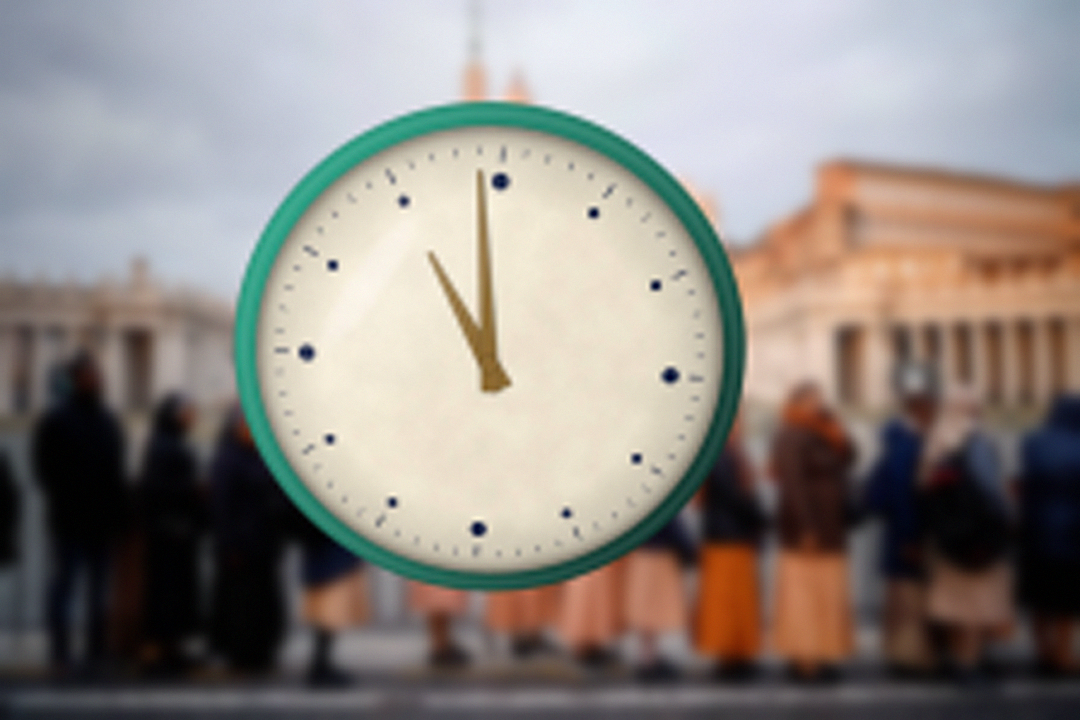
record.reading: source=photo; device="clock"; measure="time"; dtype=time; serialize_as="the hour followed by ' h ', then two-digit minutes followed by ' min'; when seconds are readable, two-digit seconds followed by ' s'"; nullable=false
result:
10 h 59 min
